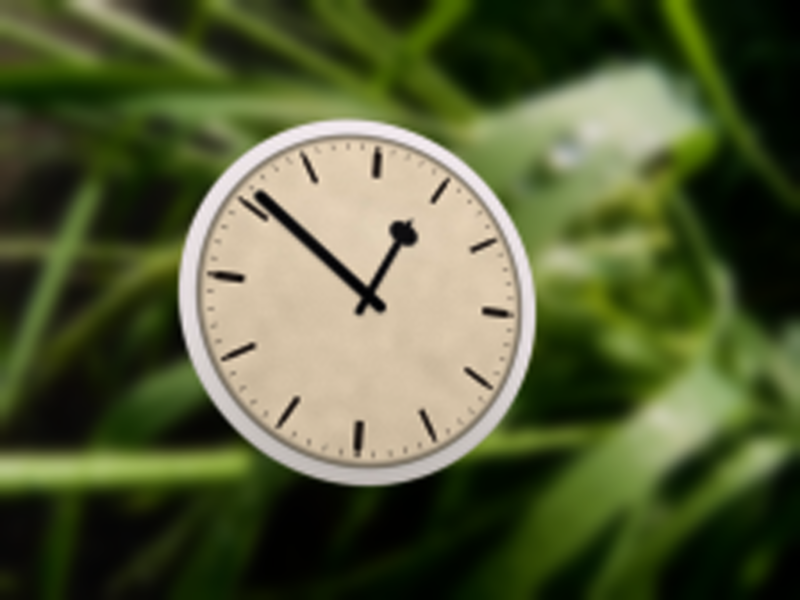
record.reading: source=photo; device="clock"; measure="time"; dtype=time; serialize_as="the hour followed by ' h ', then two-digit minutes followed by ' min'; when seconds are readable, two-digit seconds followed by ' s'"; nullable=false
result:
12 h 51 min
